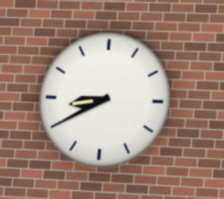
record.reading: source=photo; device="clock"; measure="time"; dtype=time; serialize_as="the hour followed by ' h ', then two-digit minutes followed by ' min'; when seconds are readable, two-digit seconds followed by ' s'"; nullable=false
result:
8 h 40 min
